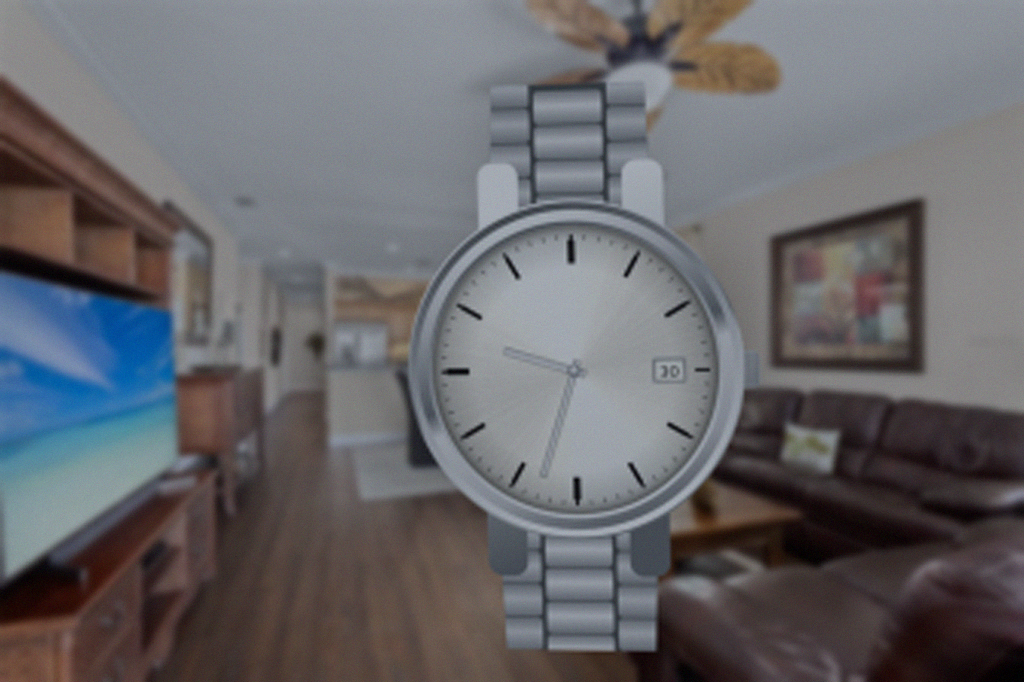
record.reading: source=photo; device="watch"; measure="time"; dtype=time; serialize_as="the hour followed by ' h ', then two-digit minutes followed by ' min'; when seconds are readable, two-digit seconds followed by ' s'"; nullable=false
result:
9 h 33 min
